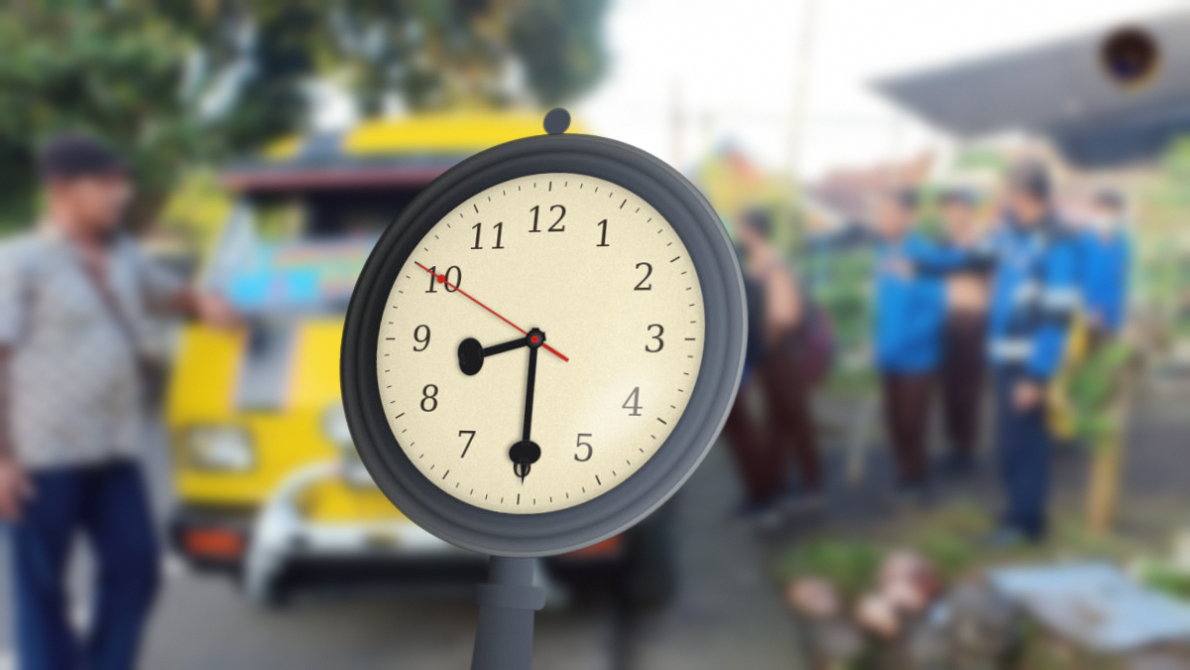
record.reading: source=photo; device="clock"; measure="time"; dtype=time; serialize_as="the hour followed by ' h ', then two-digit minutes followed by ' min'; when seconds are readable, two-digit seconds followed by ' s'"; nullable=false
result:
8 h 29 min 50 s
